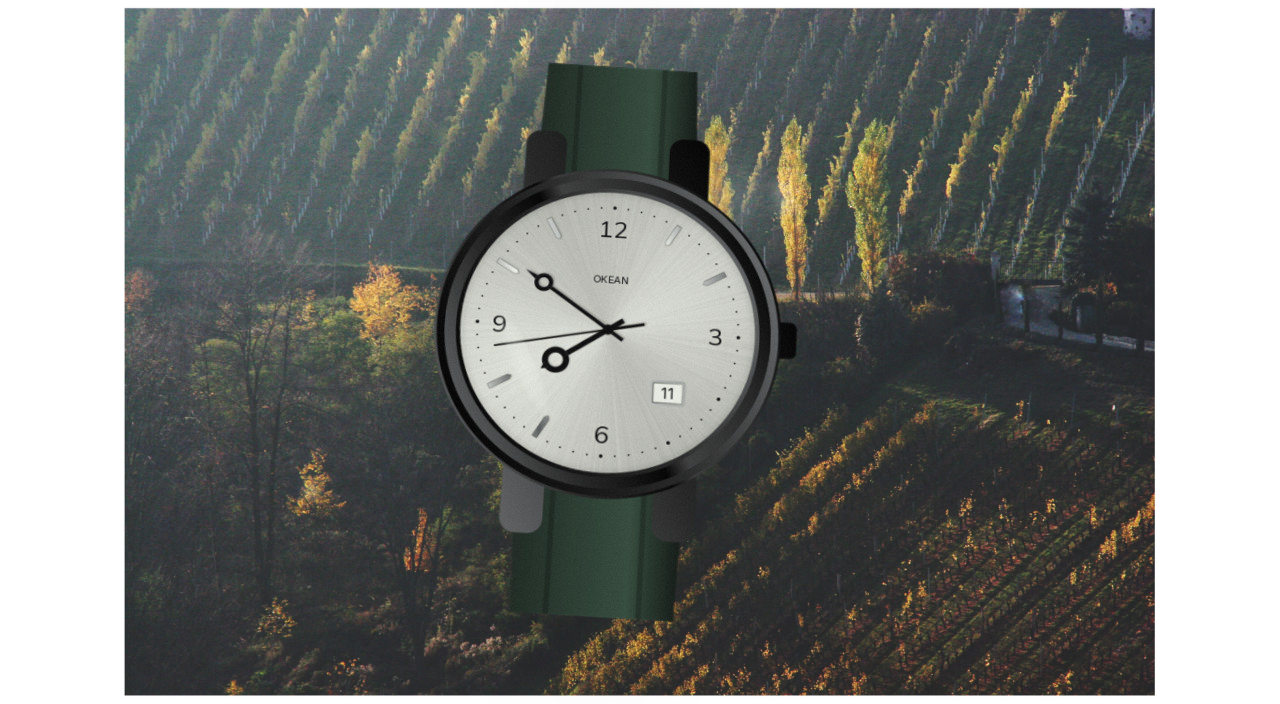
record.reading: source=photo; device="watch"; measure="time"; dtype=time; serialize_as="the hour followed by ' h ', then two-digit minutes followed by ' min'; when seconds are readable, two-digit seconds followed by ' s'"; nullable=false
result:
7 h 50 min 43 s
